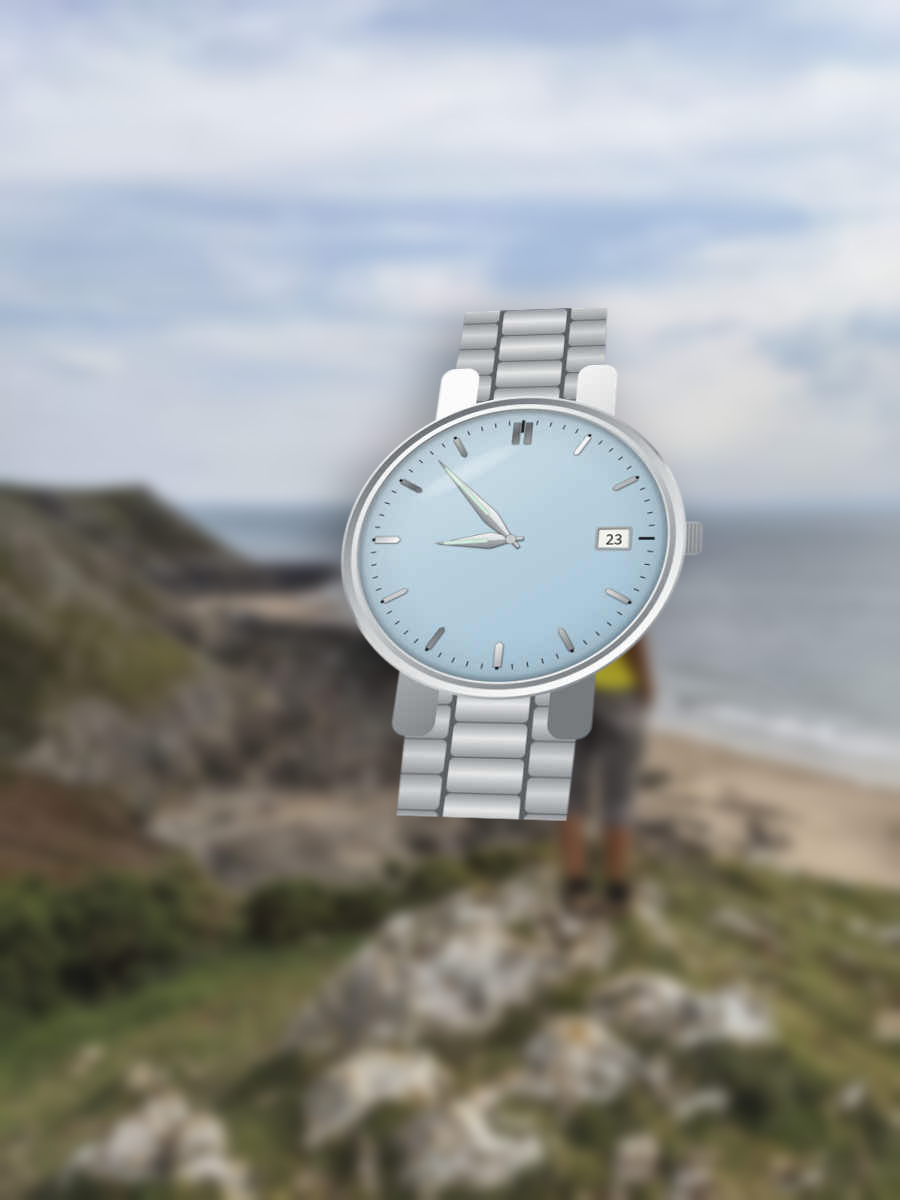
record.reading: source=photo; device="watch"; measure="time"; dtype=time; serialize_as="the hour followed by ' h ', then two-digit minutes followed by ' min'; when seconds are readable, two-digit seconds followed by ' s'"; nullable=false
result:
8 h 53 min
